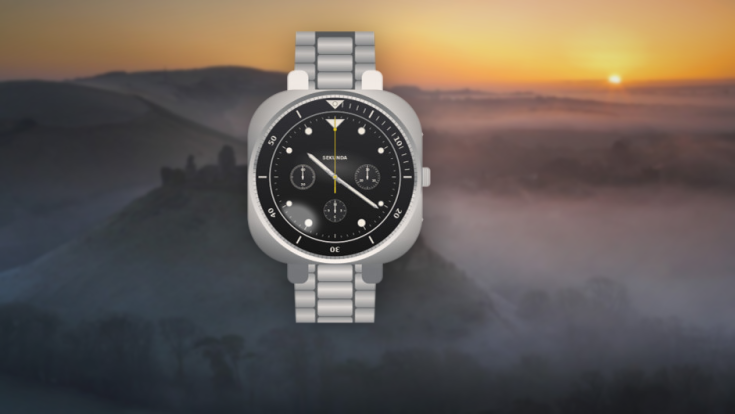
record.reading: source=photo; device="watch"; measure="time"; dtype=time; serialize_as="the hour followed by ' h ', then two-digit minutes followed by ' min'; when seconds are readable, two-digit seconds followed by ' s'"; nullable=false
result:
10 h 21 min
